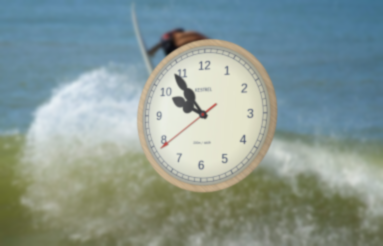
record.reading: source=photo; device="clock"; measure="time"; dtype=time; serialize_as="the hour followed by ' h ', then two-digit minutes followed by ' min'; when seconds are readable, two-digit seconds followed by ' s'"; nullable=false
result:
9 h 53 min 39 s
